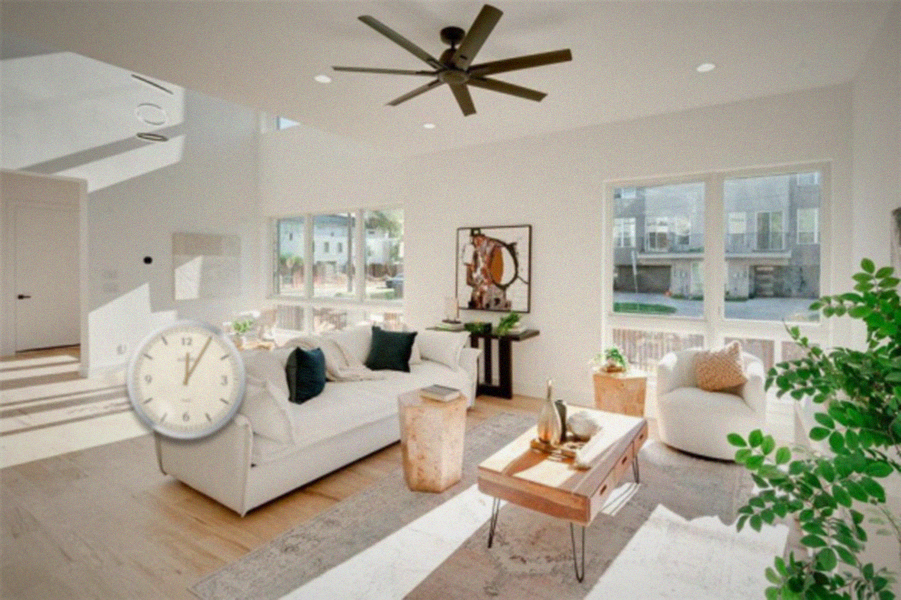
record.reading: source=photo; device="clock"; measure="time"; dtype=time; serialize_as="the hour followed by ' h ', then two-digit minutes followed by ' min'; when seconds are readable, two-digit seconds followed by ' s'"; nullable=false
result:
12 h 05 min
